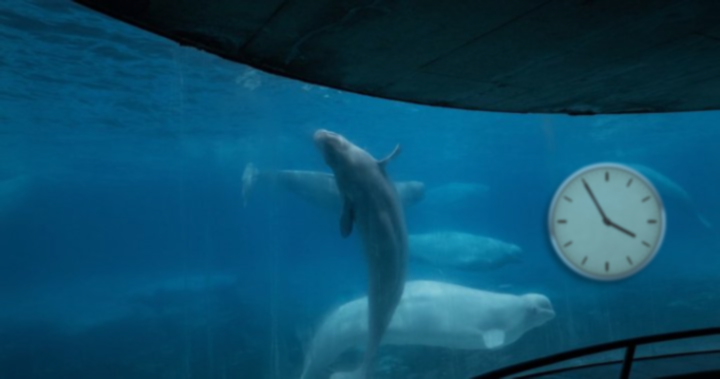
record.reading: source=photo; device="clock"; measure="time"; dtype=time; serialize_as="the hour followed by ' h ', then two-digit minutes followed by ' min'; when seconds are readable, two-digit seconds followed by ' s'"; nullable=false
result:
3 h 55 min
